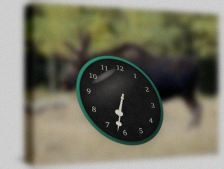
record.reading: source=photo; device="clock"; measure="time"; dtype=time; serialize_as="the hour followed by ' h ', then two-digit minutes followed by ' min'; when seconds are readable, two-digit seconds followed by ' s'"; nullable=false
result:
6 h 32 min
